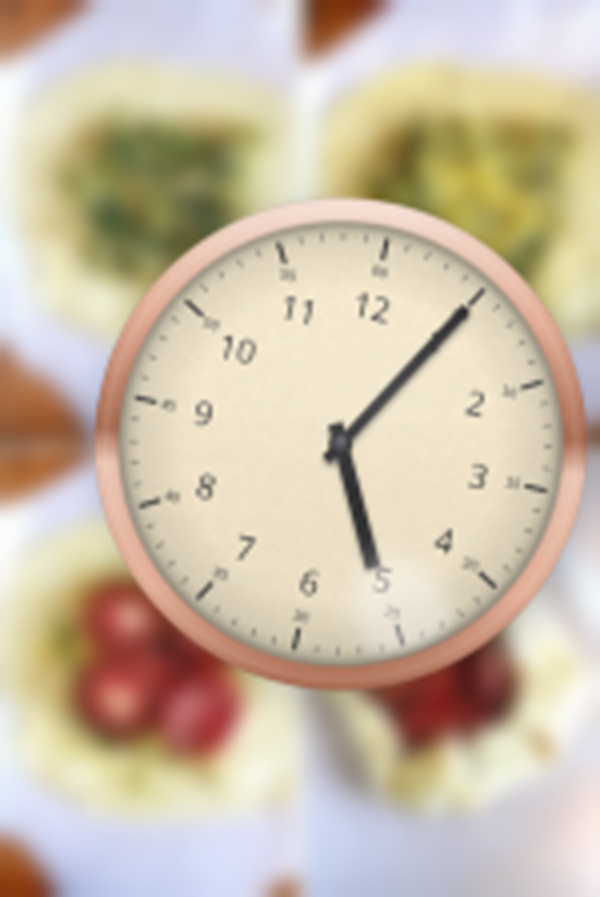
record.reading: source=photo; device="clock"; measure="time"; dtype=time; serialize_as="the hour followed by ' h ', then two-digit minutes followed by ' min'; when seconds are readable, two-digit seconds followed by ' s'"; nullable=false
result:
5 h 05 min
